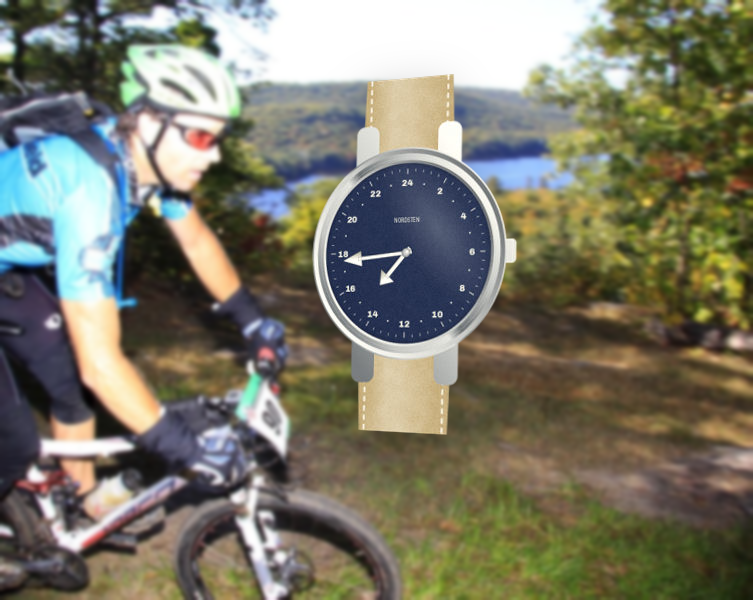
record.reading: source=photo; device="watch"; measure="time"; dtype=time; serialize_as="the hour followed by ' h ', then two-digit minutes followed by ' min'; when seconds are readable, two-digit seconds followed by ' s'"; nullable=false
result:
14 h 44 min
